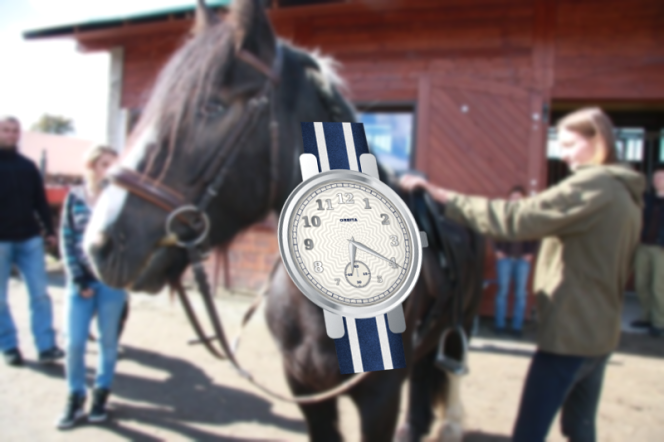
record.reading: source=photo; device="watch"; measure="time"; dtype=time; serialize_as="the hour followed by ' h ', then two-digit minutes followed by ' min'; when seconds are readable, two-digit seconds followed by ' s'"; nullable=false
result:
6 h 20 min
